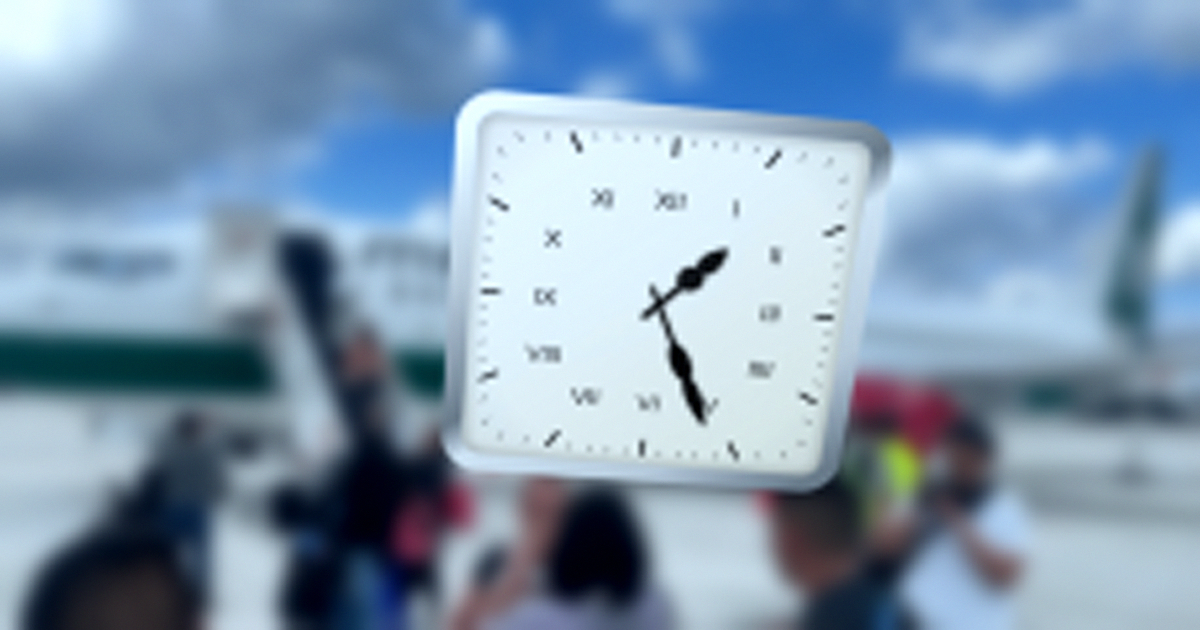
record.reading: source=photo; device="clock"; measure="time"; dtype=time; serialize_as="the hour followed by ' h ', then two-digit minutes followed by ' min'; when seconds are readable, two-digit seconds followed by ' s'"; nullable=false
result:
1 h 26 min
